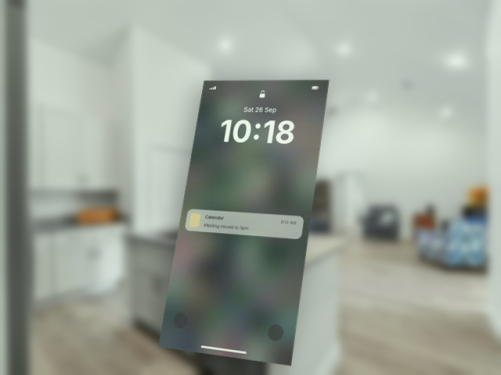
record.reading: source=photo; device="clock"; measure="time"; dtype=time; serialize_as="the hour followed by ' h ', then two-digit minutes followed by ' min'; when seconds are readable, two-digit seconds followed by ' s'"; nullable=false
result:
10 h 18 min
